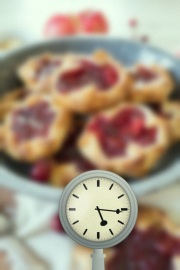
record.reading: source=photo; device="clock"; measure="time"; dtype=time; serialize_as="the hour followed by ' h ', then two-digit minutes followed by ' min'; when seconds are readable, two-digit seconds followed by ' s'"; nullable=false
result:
5 h 16 min
